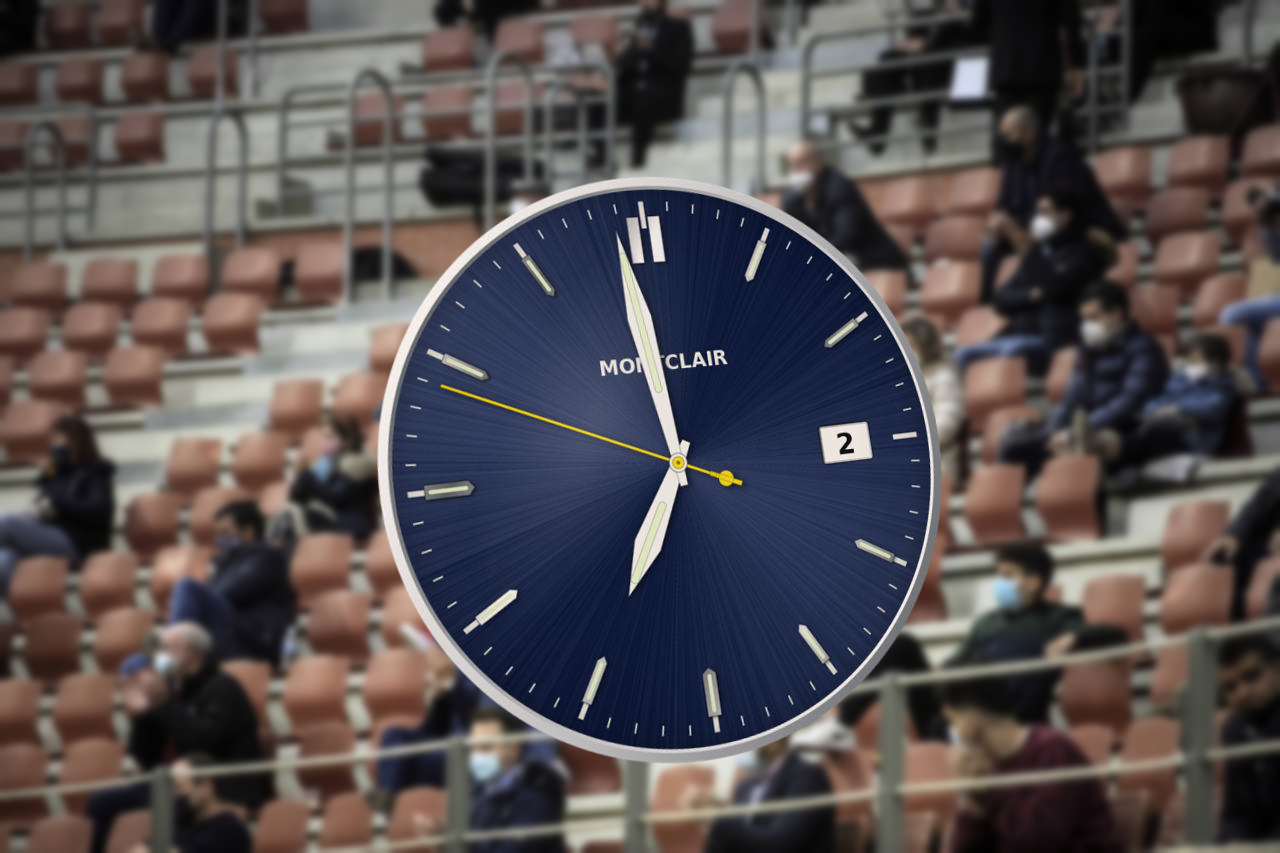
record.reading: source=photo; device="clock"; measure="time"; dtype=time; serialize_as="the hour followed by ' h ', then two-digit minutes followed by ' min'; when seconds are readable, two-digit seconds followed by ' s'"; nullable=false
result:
6 h 58 min 49 s
